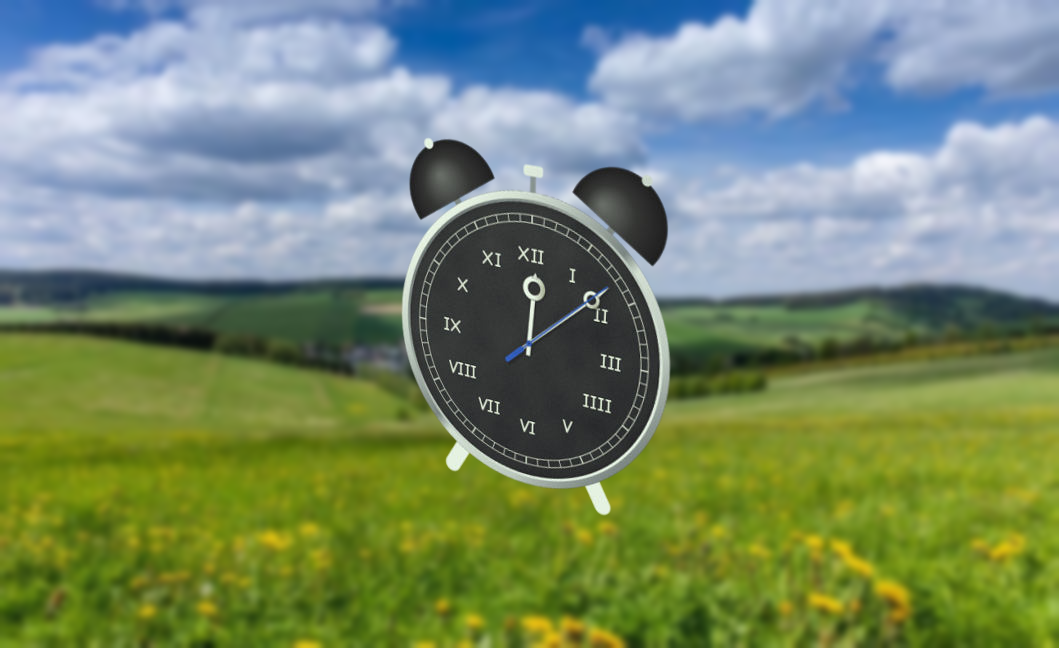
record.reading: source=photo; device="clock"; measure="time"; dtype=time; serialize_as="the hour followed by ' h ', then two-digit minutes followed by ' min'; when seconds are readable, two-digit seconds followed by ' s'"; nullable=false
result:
12 h 08 min 08 s
